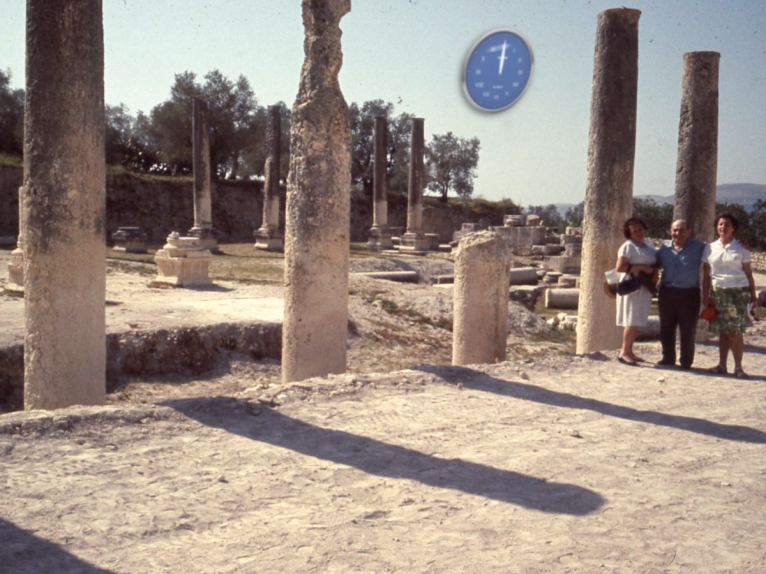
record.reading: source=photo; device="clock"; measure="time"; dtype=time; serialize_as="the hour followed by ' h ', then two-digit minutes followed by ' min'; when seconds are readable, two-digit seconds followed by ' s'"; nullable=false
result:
12 h 00 min
